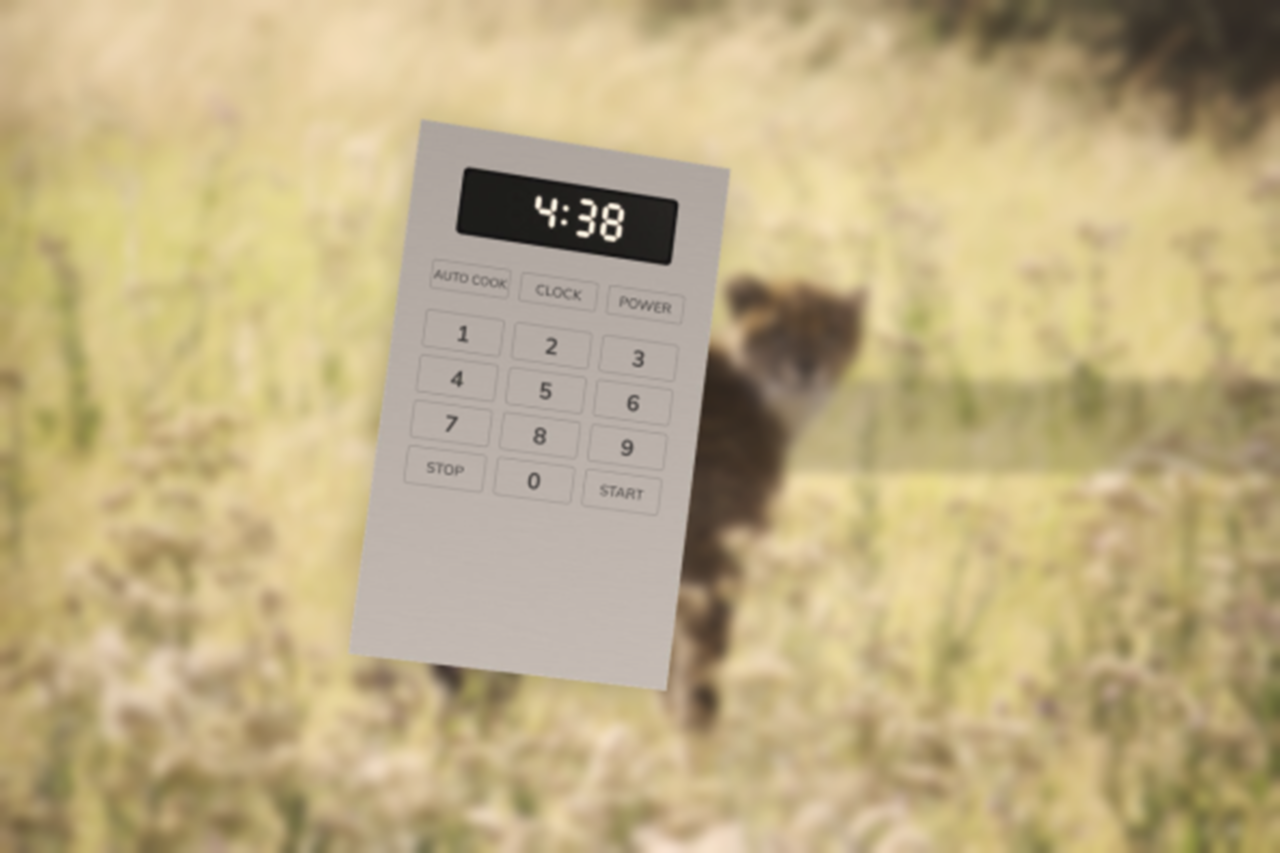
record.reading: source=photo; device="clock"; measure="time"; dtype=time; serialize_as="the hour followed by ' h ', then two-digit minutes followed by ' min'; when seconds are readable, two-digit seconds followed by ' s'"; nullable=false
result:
4 h 38 min
